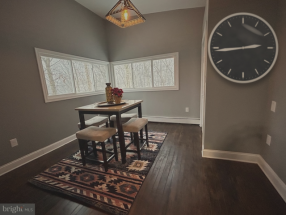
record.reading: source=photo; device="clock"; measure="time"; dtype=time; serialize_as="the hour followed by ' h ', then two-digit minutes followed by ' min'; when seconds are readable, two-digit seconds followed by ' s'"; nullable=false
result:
2 h 44 min
